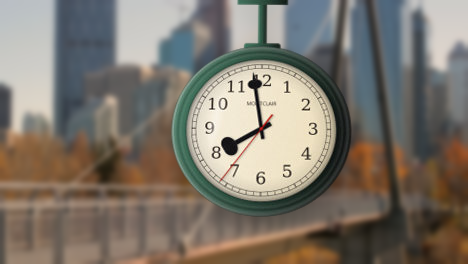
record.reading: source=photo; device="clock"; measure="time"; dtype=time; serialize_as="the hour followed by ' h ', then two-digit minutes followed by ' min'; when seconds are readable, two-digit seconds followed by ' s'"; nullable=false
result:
7 h 58 min 36 s
